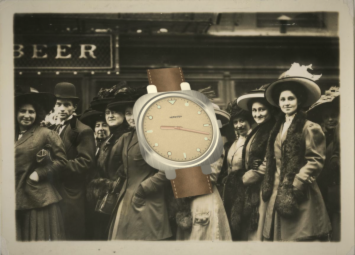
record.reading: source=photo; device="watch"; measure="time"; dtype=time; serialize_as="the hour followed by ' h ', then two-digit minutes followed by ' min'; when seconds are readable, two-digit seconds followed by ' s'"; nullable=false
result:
9 h 18 min
